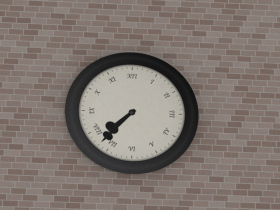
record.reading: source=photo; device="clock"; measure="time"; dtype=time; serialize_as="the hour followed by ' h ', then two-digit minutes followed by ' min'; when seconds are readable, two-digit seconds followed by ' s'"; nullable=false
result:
7 h 37 min
